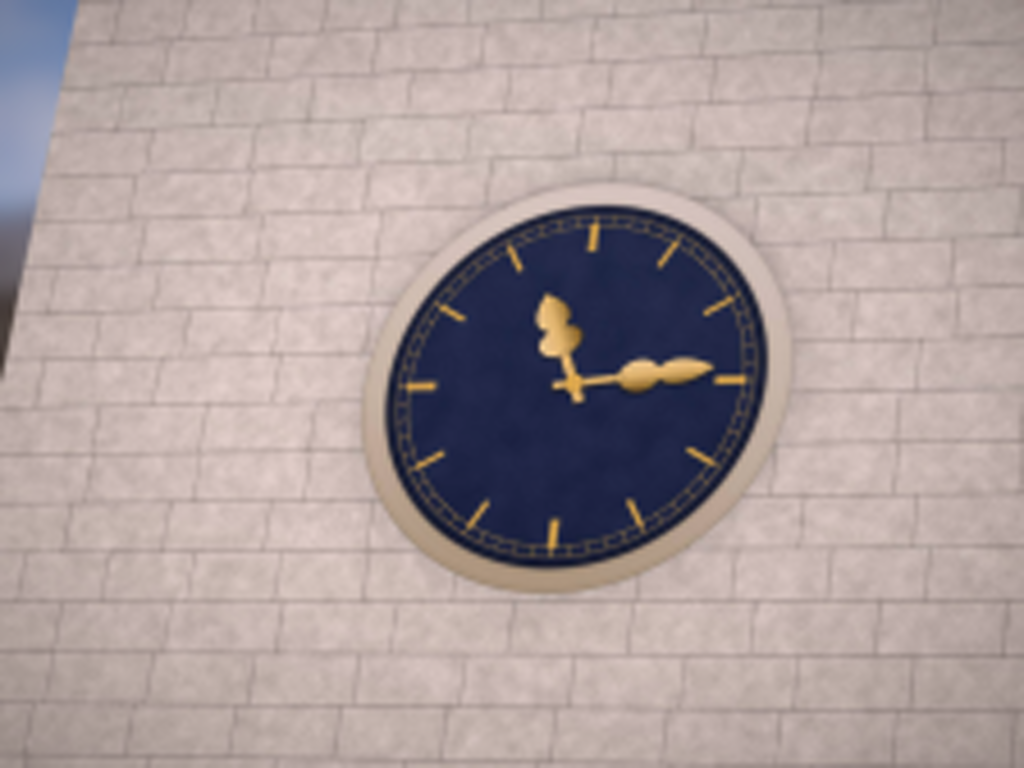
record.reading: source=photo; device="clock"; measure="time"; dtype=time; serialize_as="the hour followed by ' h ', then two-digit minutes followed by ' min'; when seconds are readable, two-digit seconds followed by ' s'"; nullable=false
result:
11 h 14 min
